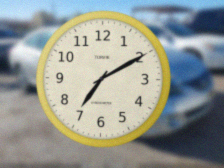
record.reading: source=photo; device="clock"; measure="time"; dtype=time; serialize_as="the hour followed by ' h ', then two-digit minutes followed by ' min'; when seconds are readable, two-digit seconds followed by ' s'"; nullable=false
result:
7 h 10 min
